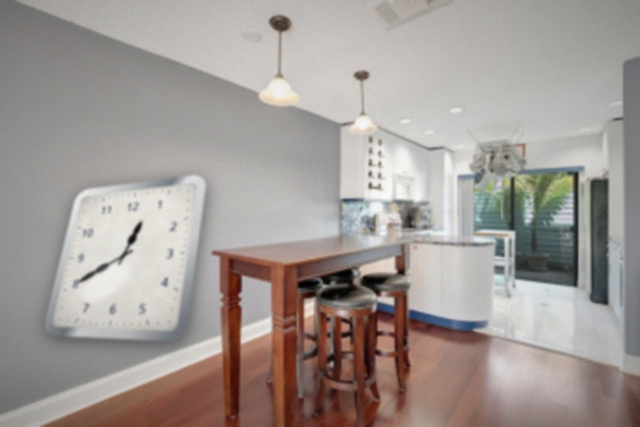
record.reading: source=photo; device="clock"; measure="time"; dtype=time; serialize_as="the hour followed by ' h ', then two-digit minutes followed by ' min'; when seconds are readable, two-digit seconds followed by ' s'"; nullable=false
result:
12 h 40 min
